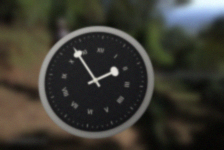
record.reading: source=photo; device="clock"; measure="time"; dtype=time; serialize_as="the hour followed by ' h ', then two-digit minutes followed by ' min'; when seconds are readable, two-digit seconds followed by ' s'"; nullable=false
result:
1 h 53 min
